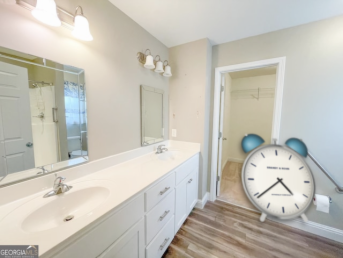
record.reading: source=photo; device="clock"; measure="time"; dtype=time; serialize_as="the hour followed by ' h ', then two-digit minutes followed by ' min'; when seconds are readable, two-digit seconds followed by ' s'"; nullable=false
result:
4 h 39 min
